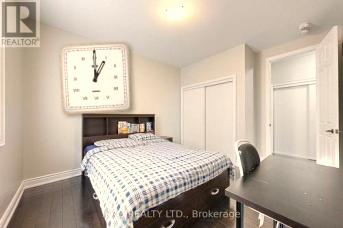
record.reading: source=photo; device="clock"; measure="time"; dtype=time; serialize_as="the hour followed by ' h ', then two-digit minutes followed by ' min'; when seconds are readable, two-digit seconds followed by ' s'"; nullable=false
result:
1 h 00 min
